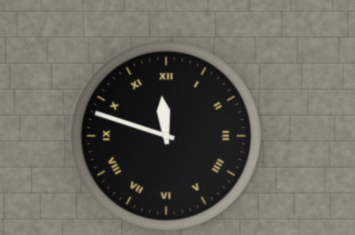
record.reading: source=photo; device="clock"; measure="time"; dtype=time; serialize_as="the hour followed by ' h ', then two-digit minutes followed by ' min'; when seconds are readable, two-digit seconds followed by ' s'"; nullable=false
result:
11 h 48 min
